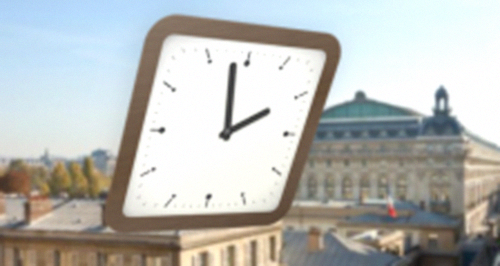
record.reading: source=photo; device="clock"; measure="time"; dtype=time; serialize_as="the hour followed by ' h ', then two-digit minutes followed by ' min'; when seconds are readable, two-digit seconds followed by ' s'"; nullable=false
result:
1 h 58 min
